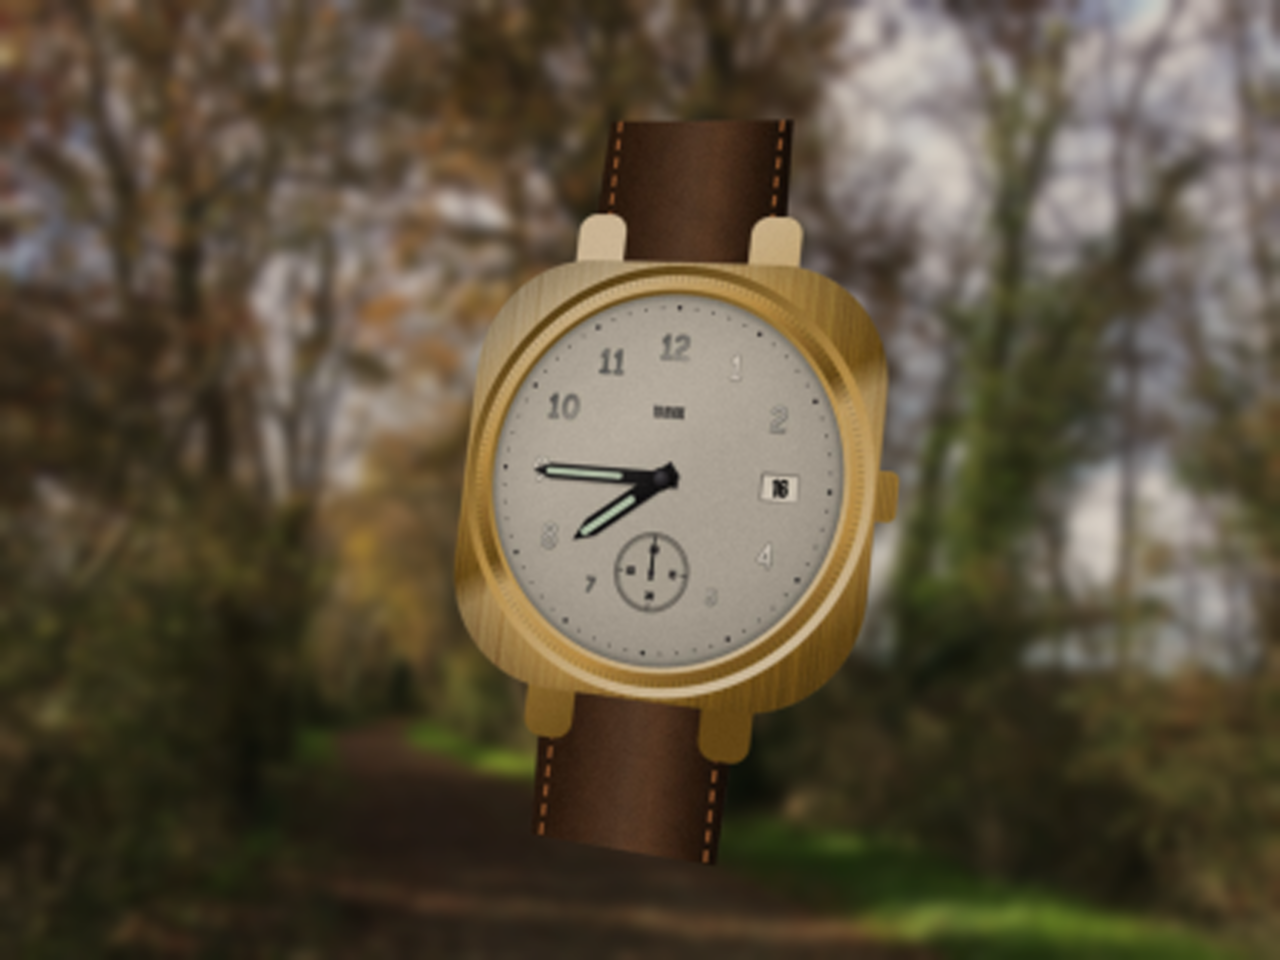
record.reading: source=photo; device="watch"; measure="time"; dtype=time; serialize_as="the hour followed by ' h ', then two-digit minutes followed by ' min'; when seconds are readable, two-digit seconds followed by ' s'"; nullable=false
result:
7 h 45 min
